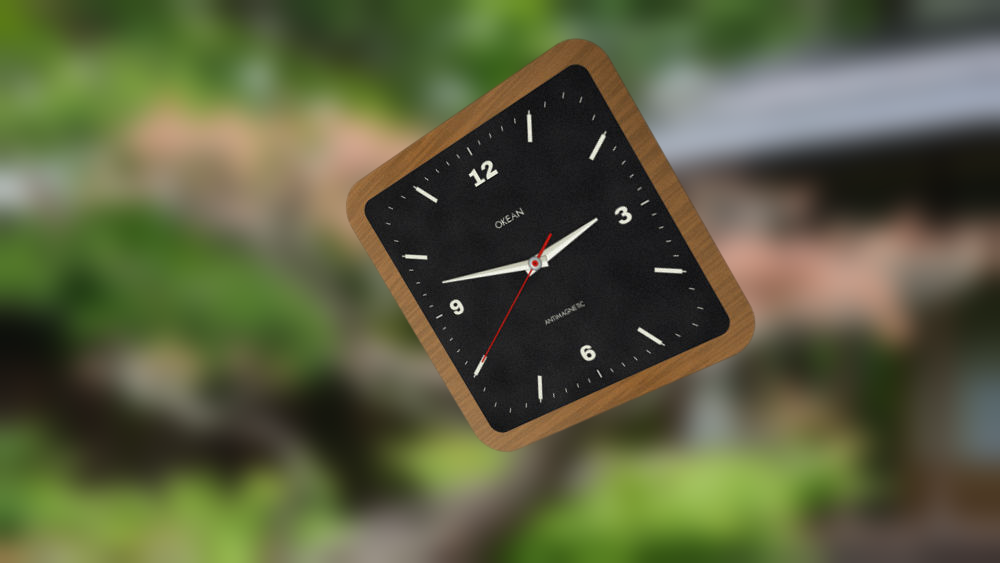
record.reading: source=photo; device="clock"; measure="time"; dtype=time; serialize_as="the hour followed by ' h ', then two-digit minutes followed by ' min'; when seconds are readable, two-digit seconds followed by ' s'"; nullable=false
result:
2 h 47 min 40 s
